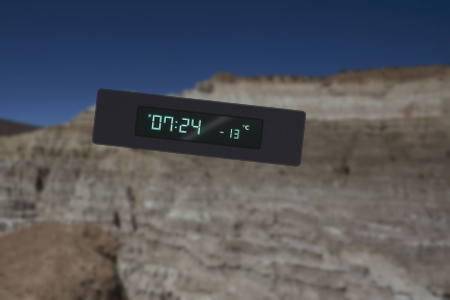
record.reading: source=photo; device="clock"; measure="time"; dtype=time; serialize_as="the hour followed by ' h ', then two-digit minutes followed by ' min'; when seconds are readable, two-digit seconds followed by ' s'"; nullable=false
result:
7 h 24 min
